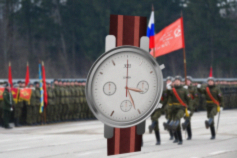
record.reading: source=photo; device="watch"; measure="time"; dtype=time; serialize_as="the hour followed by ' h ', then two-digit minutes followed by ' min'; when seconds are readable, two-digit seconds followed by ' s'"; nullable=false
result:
3 h 26 min
